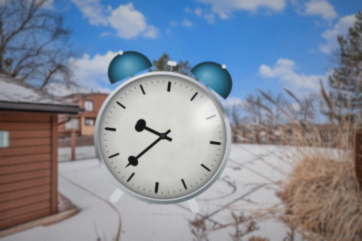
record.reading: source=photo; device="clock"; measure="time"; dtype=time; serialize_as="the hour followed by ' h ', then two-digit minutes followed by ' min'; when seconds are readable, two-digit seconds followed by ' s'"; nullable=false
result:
9 h 37 min
